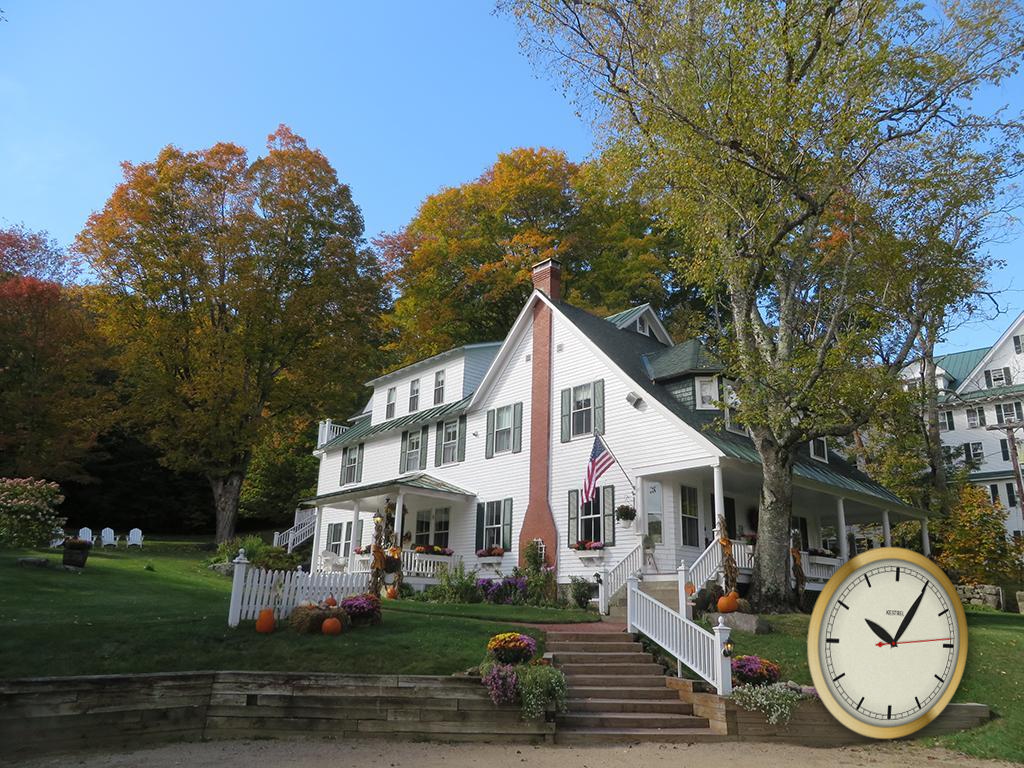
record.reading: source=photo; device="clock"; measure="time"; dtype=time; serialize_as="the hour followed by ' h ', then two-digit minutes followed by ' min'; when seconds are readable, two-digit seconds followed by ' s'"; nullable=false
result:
10 h 05 min 14 s
